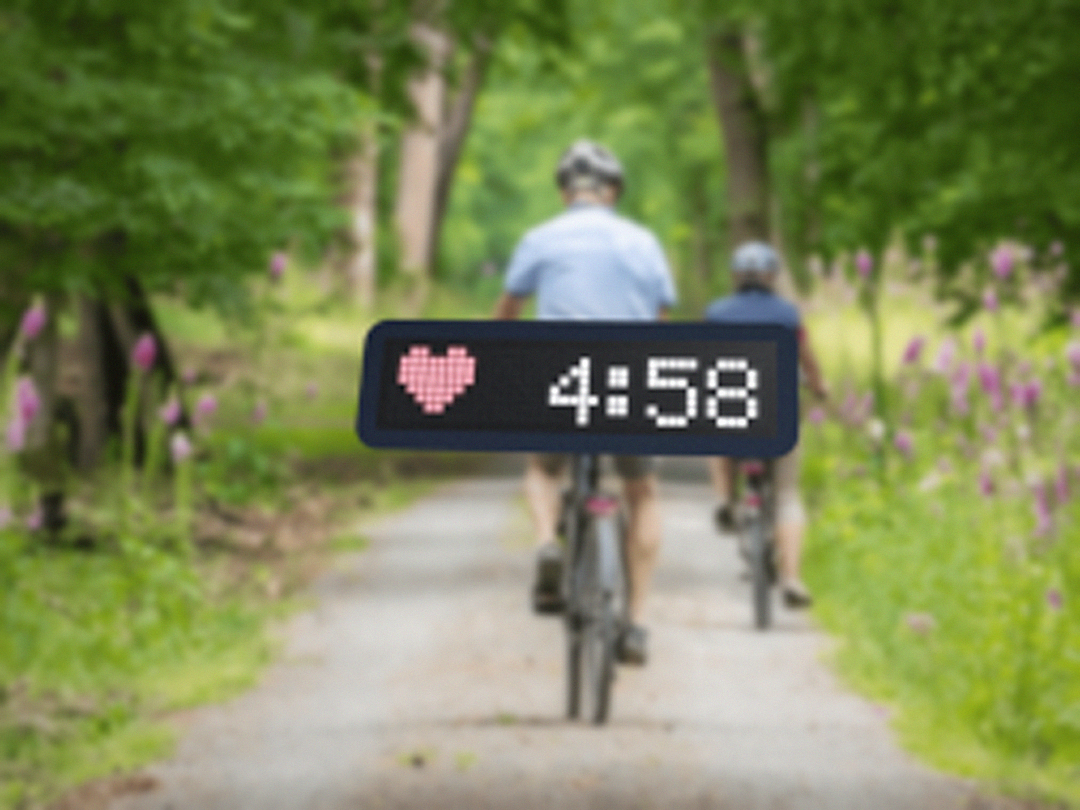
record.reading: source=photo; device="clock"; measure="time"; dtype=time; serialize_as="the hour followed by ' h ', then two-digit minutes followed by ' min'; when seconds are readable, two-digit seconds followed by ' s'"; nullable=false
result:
4 h 58 min
